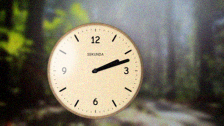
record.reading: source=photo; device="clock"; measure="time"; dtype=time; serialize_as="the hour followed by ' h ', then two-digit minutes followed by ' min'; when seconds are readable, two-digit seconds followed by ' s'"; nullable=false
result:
2 h 12 min
